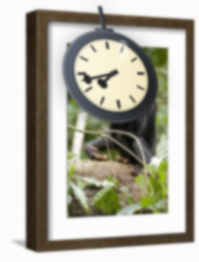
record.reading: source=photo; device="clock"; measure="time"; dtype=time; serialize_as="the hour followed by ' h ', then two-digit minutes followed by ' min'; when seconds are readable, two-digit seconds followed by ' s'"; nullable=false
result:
7 h 43 min
